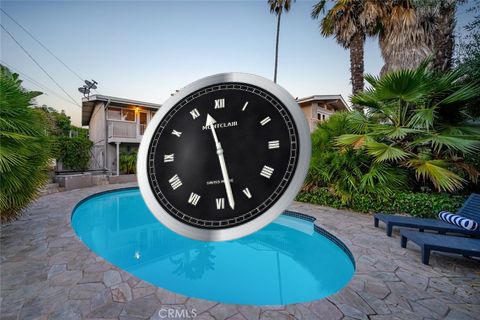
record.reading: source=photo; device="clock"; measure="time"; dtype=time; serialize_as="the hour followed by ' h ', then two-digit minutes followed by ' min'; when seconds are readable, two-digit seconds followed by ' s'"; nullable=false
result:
11 h 28 min
